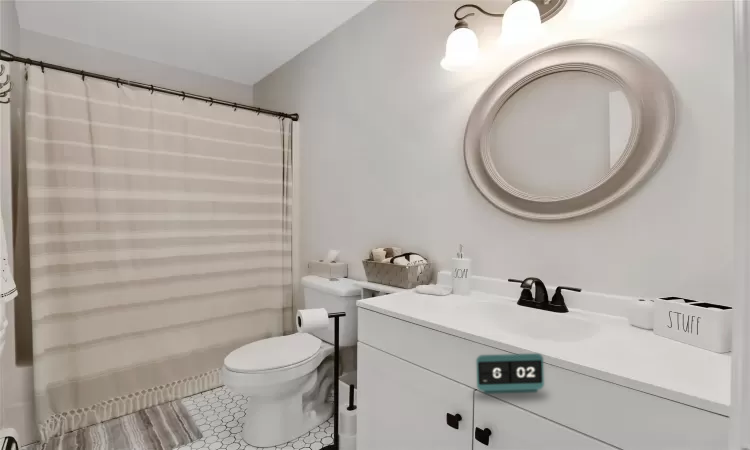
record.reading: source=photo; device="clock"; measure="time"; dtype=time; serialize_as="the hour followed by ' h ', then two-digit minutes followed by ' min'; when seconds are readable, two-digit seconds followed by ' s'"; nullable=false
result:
6 h 02 min
